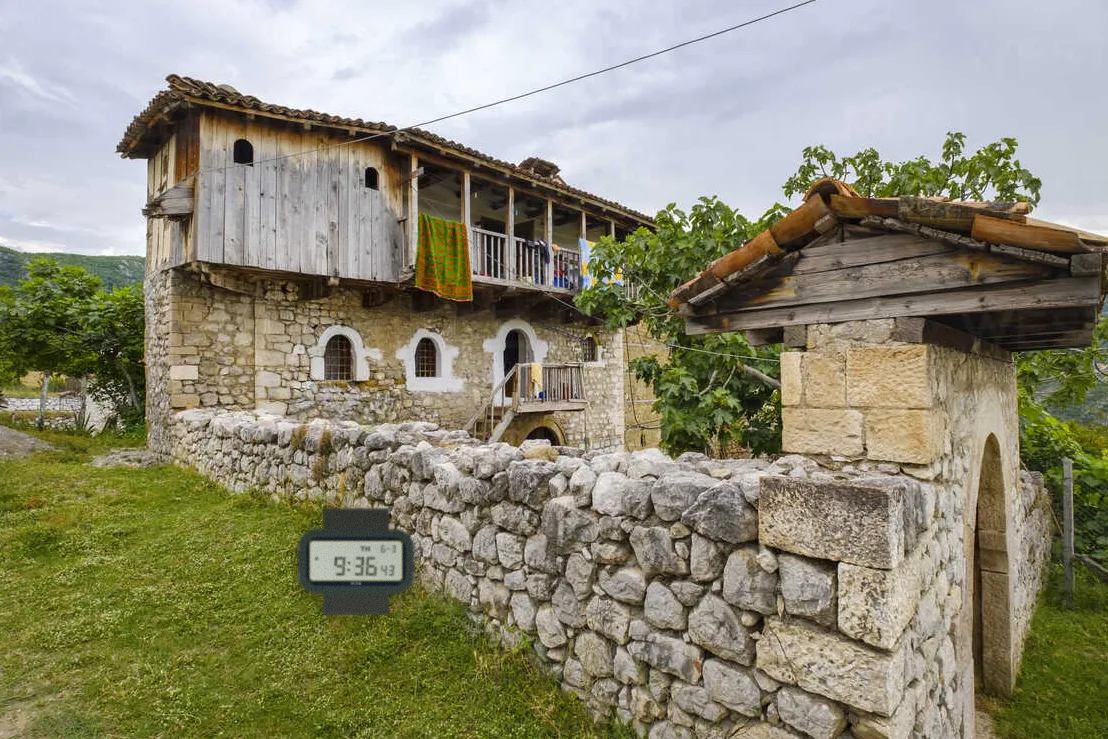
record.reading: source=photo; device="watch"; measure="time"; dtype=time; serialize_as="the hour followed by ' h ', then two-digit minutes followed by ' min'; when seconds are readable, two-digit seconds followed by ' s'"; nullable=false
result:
9 h 36 min 43 s
